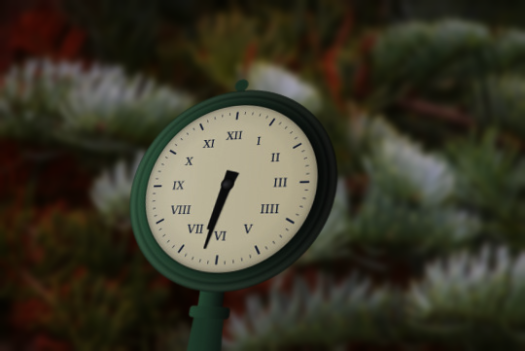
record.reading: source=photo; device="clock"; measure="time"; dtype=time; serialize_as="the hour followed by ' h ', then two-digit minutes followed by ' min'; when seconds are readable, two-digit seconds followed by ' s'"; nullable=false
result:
6 h 32 min
